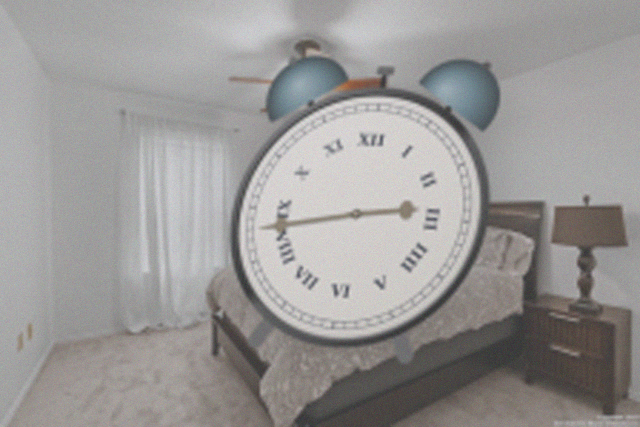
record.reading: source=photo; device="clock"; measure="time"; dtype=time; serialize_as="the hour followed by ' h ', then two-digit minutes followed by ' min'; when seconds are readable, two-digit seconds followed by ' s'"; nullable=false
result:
2 h 43 min
